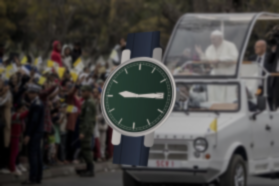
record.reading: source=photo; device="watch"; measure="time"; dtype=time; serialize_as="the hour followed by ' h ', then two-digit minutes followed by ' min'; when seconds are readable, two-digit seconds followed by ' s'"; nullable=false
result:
9 h 15 min
